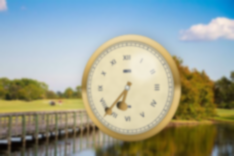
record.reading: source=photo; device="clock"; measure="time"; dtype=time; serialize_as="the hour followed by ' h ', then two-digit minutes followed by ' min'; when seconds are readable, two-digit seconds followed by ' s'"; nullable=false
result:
6 h 37 min
